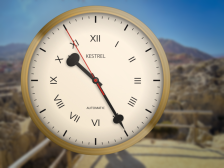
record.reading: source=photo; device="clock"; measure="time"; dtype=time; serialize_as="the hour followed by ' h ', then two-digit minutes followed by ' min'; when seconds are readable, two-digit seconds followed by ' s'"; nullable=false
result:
10 h 24 min 55 s
